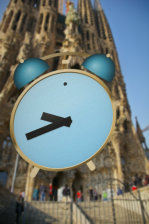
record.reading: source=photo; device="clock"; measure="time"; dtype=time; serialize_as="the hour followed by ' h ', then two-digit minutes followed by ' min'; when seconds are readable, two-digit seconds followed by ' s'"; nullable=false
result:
9 h 42 min
